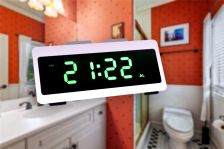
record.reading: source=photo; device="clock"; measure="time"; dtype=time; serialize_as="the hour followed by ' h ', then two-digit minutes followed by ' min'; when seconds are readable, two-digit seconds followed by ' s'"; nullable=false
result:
21 h 22 min
